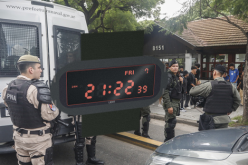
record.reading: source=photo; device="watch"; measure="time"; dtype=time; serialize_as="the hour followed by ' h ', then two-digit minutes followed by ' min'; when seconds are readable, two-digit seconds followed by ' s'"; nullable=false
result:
21 h 22 min 39 s
